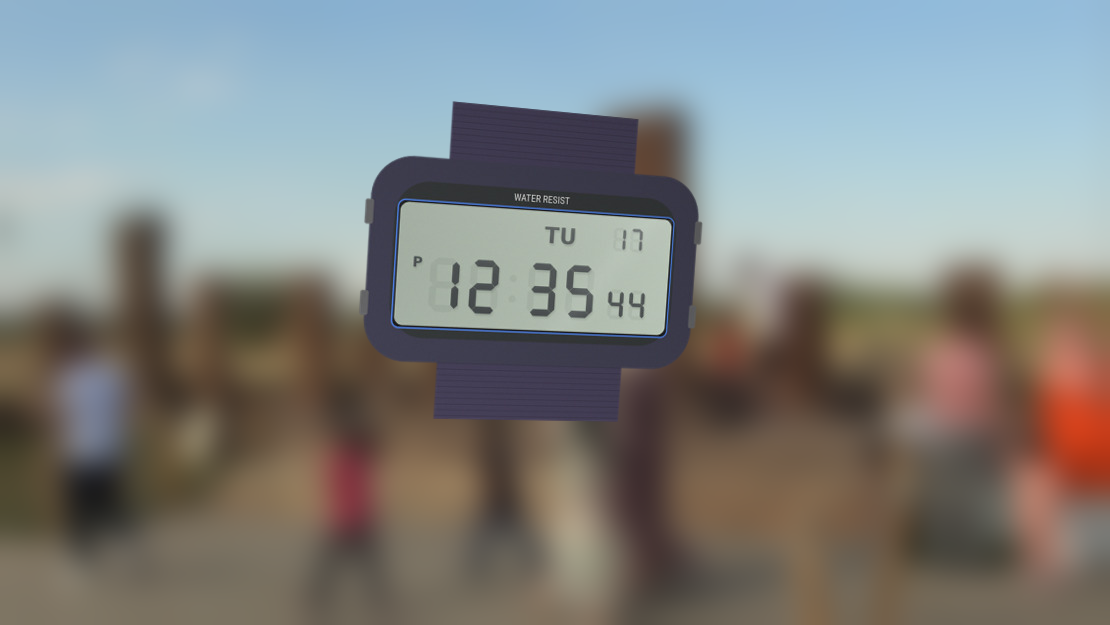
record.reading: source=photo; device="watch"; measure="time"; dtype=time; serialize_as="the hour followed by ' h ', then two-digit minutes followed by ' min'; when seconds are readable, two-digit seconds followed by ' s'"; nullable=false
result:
12 h 35 min 44 s
